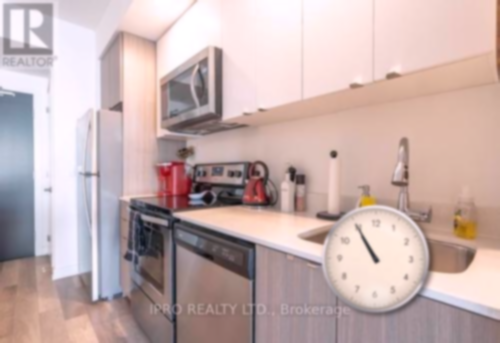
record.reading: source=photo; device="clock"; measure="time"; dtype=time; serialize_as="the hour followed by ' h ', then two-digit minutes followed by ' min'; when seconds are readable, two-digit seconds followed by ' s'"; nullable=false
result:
10 h 55 min
